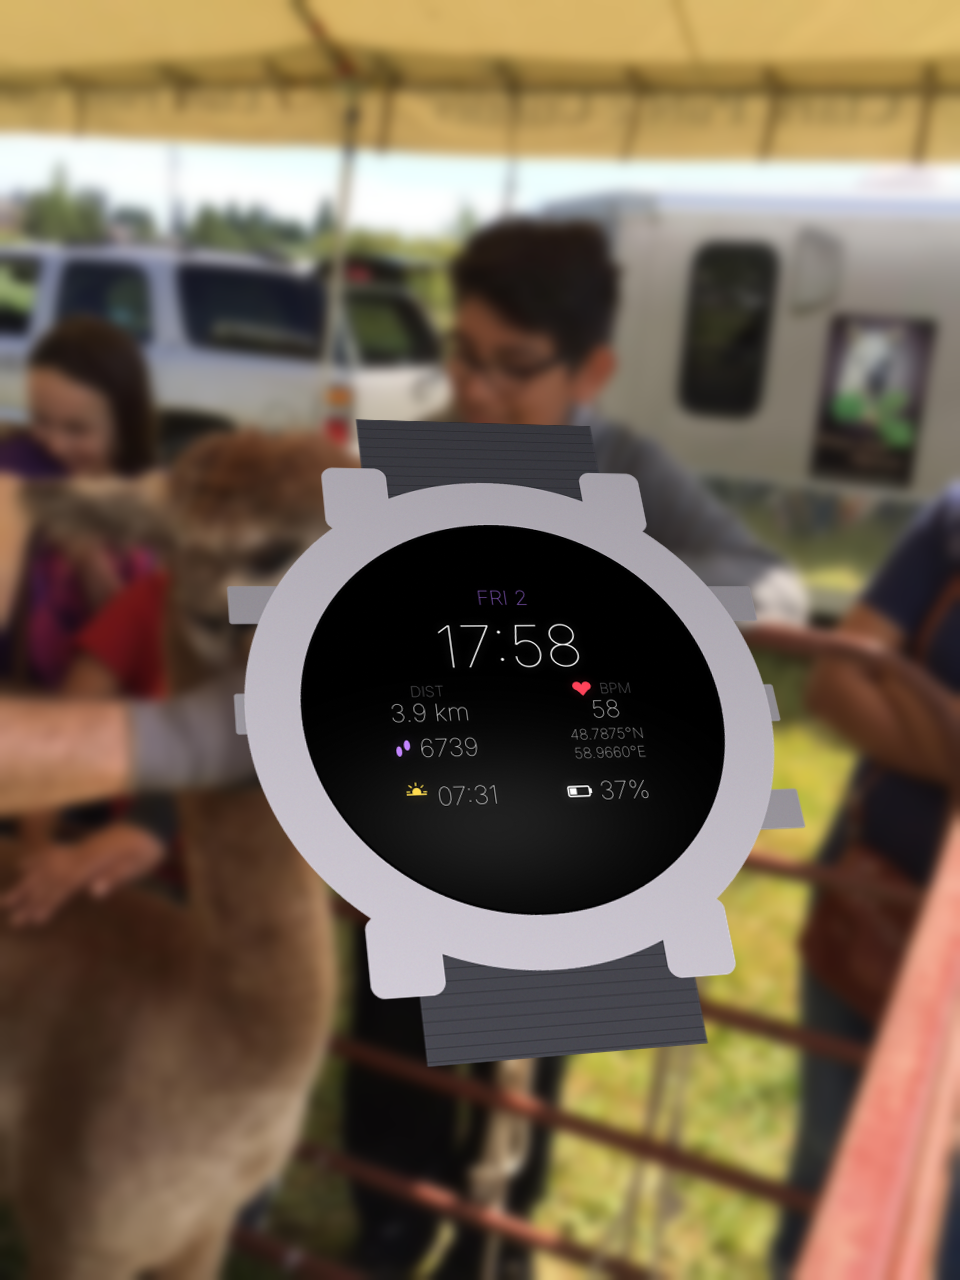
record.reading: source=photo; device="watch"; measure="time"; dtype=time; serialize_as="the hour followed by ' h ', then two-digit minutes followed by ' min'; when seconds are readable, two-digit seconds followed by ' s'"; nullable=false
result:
17 h 58 min
